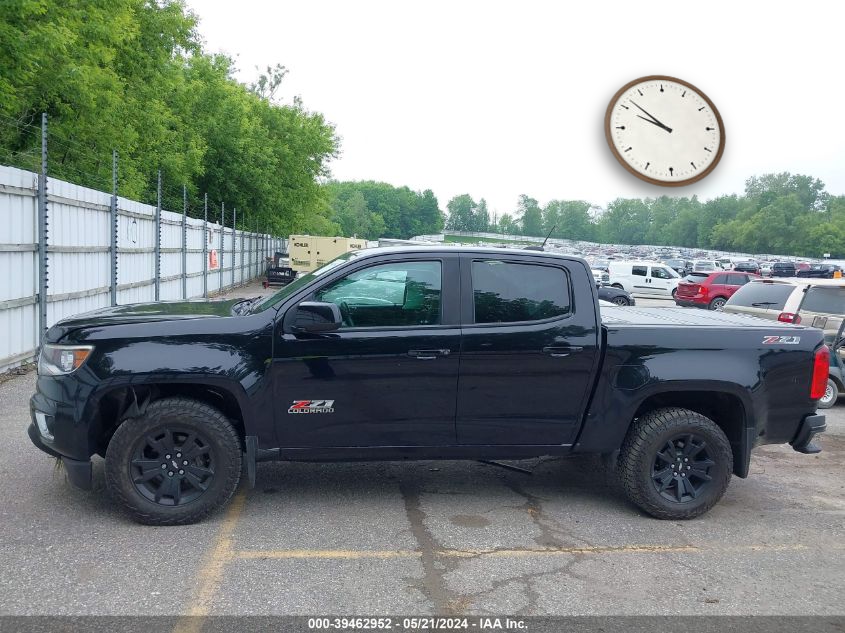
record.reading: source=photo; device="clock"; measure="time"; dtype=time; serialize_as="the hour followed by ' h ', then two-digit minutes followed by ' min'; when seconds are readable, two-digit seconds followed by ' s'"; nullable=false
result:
9 h 52 min
